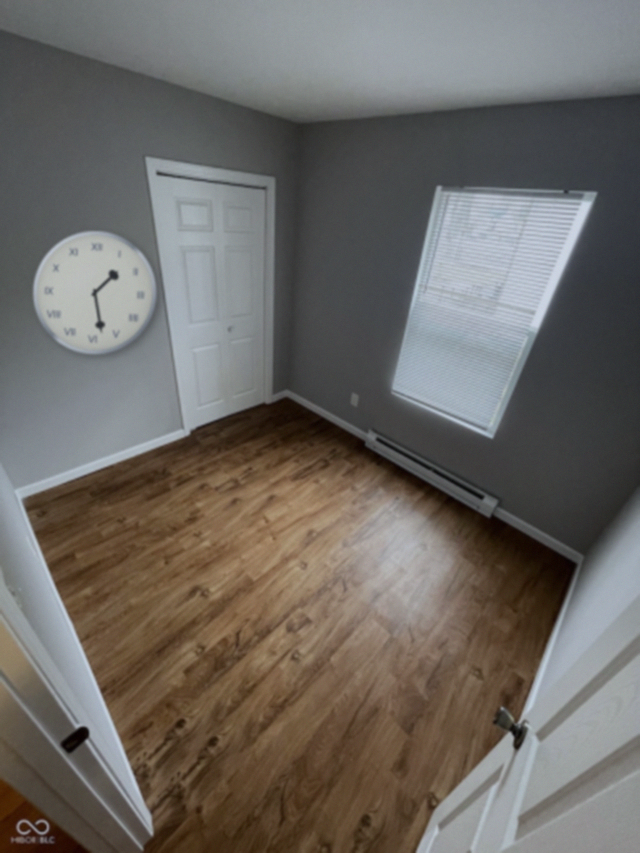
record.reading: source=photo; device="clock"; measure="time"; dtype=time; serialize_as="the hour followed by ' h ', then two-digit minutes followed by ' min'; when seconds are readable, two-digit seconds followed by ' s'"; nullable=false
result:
1 h 28 min
